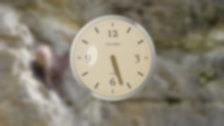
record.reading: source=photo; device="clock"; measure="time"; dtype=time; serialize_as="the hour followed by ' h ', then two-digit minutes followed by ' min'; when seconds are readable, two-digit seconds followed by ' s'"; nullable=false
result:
5 h 27 min
